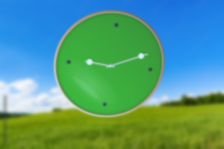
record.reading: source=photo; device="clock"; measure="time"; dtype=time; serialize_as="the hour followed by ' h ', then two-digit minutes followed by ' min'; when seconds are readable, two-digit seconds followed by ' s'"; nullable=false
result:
9 h 11 min
